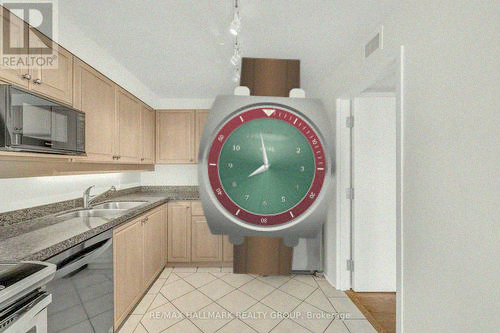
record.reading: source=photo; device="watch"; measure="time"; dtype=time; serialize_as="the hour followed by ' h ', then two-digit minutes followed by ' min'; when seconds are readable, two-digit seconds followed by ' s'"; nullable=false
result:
7 h 58 min
